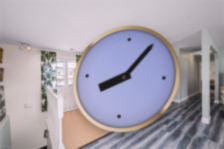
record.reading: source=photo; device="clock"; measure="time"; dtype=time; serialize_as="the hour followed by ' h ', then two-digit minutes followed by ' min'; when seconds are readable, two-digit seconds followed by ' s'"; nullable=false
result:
8 h 06 min
